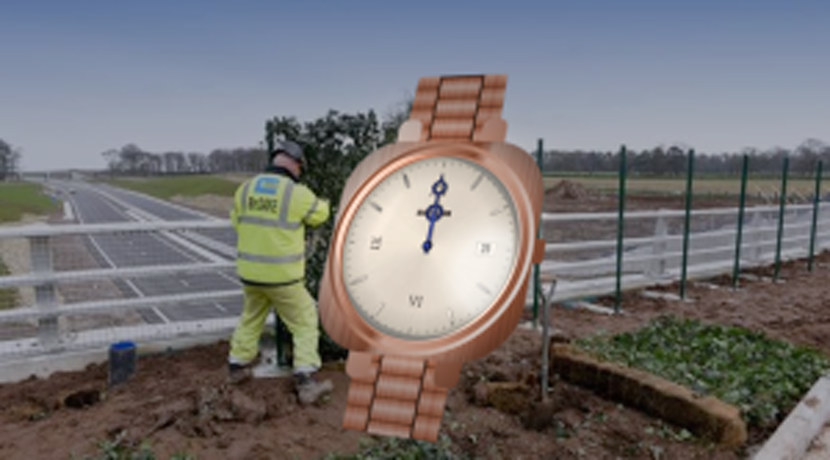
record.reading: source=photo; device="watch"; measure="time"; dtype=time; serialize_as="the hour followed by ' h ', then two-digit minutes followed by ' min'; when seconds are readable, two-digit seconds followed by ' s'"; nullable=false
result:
12 h 00 min
